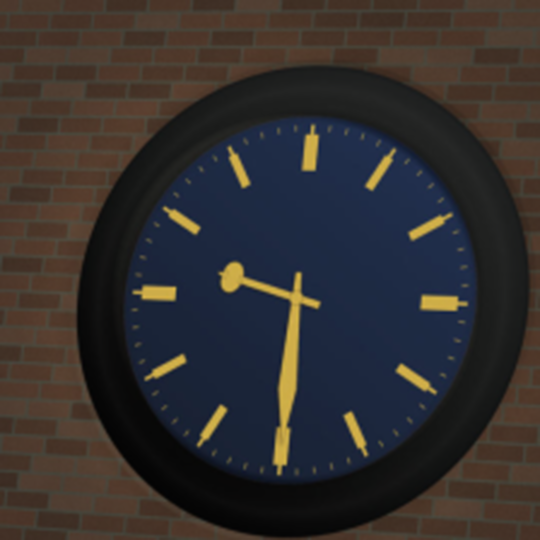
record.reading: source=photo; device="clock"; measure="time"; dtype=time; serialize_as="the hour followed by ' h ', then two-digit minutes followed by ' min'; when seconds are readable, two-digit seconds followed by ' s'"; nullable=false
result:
9 h 30 min
